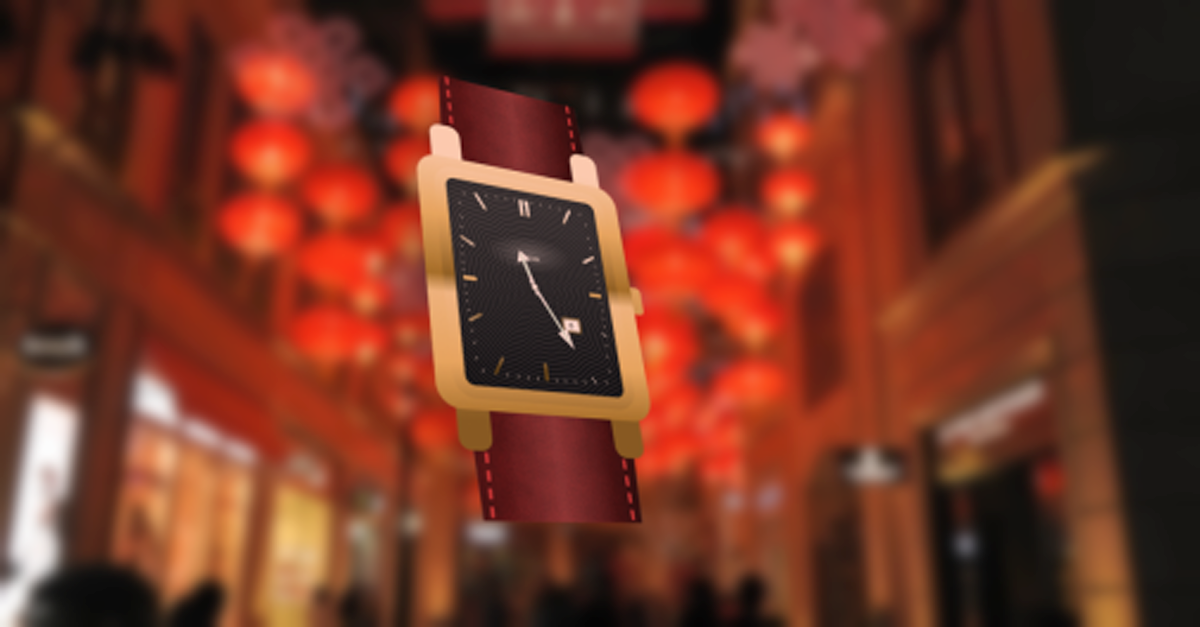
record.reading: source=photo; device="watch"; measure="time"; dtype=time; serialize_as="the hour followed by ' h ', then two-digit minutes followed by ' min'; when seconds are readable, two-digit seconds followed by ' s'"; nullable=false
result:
11 h 25 min
